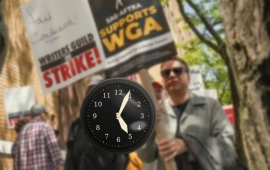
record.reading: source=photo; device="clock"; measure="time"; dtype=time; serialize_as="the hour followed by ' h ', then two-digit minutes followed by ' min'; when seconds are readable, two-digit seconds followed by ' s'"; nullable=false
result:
5 h 04 min
